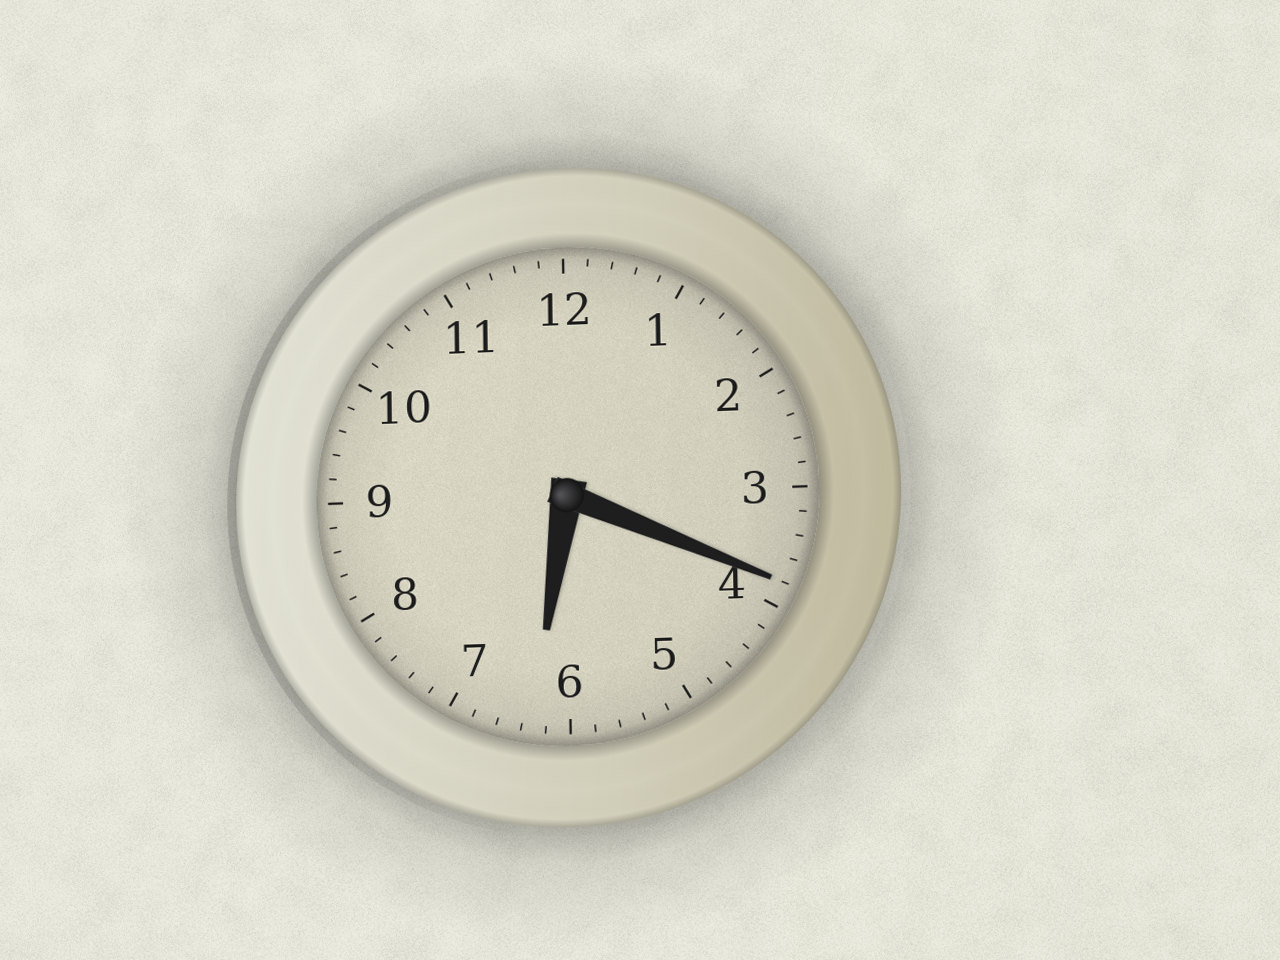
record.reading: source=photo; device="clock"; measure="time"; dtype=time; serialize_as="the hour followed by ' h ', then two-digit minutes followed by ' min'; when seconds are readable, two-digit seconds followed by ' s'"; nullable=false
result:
6 h 19 min
